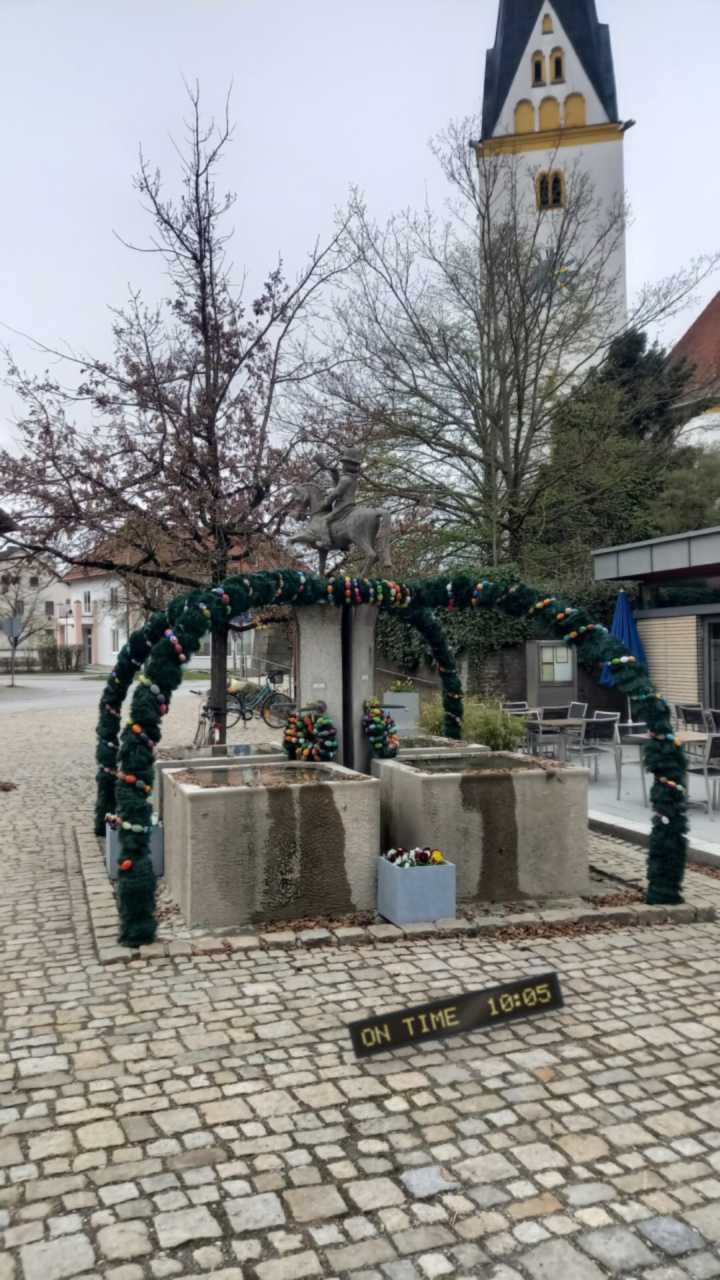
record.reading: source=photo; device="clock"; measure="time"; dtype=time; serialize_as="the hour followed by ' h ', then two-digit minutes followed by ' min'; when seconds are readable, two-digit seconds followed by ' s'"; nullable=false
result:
10 h 05 min
